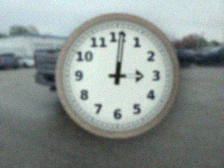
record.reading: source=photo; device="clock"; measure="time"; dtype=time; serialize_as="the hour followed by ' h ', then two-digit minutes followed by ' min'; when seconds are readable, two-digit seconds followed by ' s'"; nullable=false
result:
3 h 01 min
